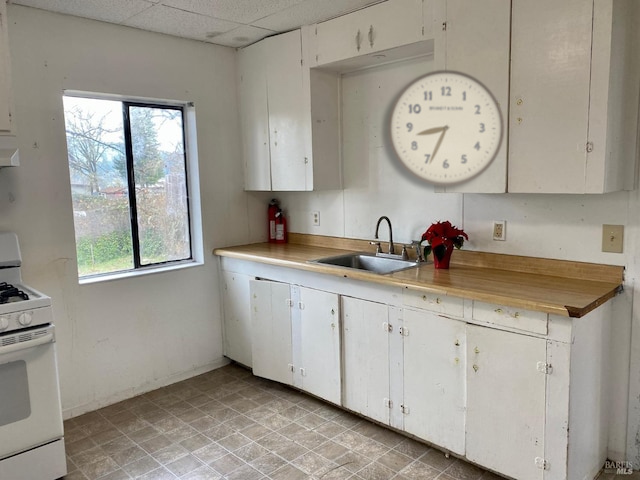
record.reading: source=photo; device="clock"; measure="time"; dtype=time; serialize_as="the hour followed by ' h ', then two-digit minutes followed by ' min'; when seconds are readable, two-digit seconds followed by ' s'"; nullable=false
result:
8 h 34 min
